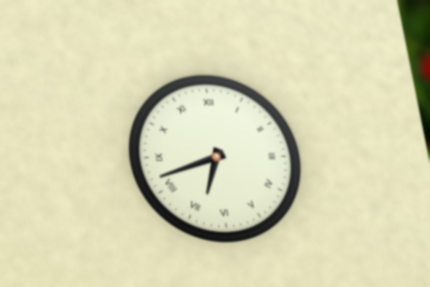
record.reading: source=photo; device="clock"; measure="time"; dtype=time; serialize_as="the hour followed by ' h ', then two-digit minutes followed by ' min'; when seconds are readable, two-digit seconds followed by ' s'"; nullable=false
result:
6 h 42 min
